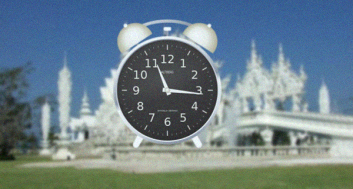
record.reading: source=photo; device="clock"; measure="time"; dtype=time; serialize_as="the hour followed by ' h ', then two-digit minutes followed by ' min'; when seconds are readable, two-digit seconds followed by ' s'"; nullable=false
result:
11 h 16 min
